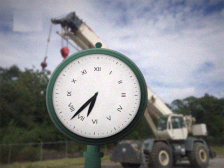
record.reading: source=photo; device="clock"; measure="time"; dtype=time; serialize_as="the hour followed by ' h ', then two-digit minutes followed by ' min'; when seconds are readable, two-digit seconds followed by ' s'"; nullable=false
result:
6 h 37 min
